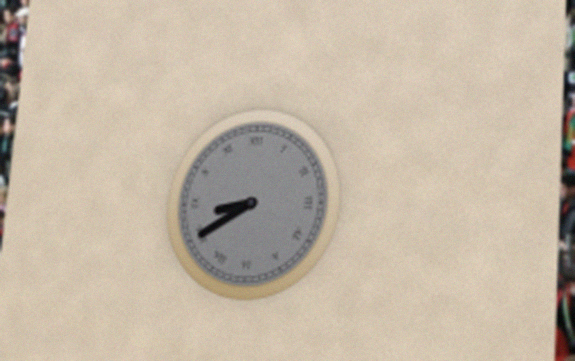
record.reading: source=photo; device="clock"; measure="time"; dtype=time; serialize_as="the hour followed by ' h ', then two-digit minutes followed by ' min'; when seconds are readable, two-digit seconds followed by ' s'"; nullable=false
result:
8 h 40 min
